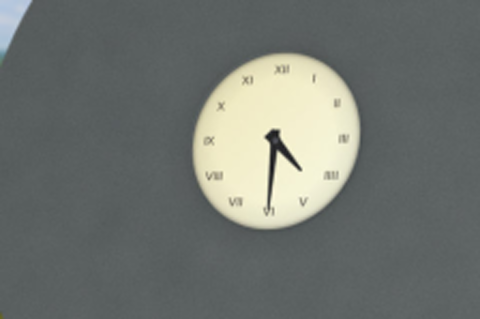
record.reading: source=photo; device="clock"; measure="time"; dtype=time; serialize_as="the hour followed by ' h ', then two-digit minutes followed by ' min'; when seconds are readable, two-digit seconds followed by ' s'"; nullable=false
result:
4 h 30 min
